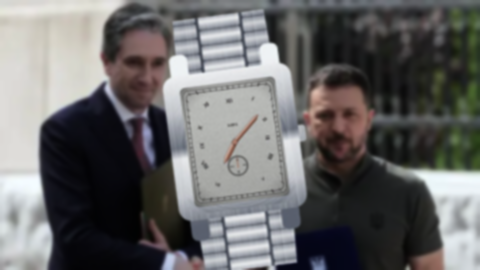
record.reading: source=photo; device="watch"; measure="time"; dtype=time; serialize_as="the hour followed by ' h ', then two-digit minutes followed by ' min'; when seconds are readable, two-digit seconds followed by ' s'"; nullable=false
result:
7 h 08 min
